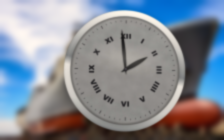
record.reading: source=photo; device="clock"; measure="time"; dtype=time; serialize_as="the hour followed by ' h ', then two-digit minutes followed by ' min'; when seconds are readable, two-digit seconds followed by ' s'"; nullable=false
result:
1 h 59 min
